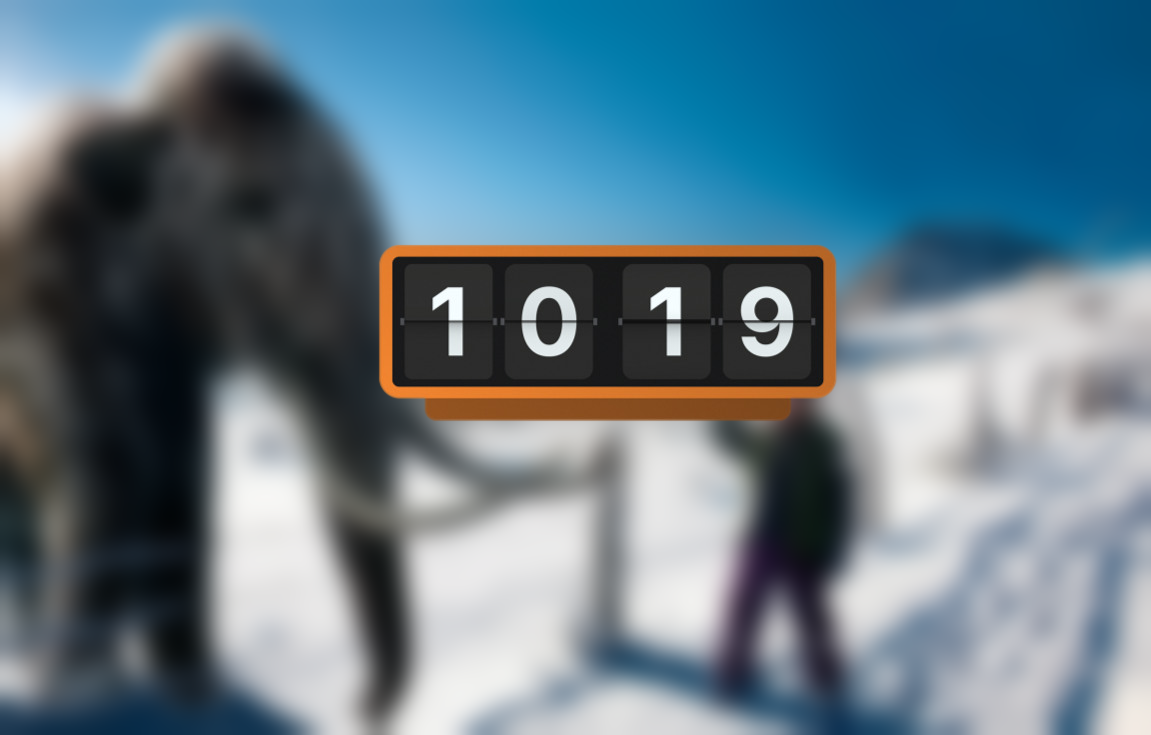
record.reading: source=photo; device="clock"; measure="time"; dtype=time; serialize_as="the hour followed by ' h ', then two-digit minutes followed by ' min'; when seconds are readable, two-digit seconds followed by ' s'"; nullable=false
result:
10 h 19 min
